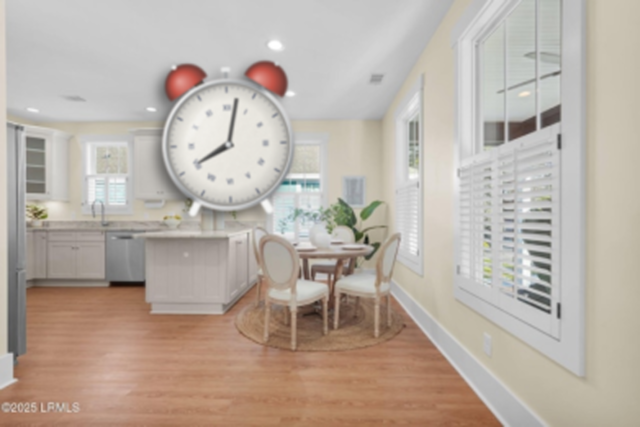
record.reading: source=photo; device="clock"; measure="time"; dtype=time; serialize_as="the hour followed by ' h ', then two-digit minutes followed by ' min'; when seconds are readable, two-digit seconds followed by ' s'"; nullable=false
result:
8 h 02 min
